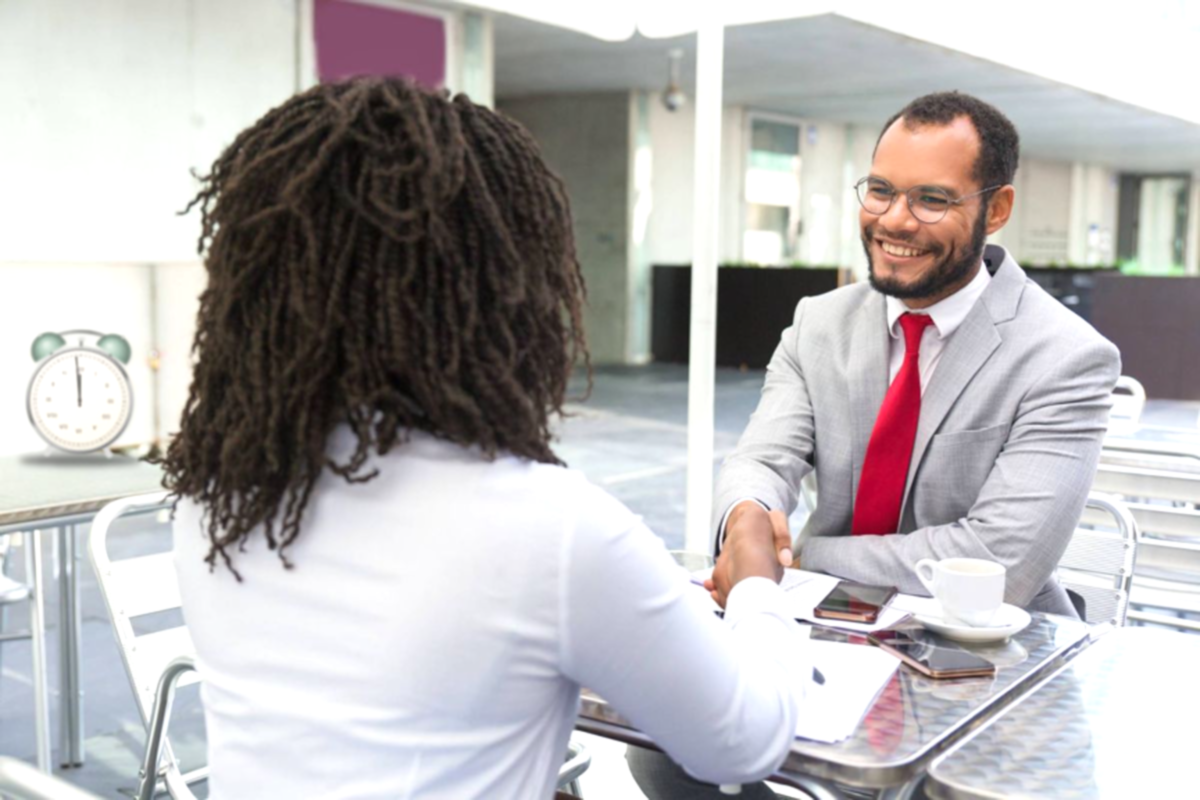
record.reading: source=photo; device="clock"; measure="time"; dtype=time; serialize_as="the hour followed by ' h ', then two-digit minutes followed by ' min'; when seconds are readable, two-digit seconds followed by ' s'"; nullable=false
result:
11 h 59 min
